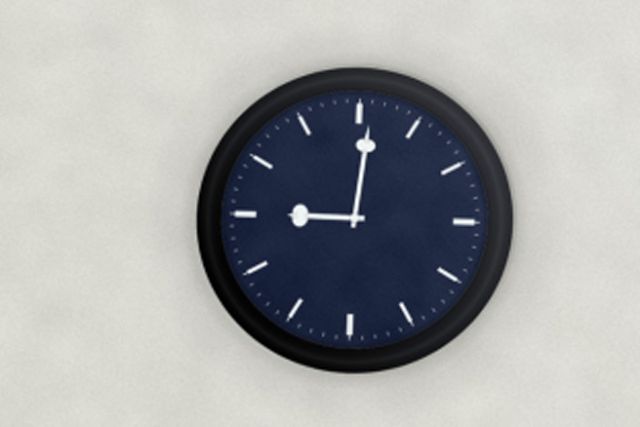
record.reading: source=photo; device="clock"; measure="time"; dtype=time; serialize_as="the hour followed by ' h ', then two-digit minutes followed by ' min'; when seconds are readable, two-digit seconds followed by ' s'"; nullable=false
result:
9 h 01 min
